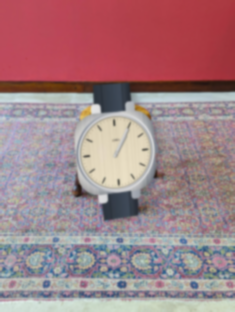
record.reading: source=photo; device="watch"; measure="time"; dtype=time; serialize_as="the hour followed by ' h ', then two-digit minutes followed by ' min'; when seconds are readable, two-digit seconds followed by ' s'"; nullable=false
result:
1 h 05 min
